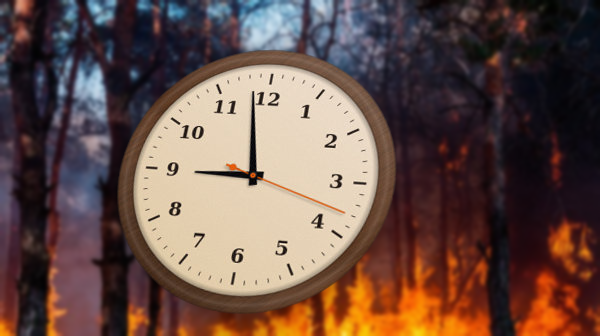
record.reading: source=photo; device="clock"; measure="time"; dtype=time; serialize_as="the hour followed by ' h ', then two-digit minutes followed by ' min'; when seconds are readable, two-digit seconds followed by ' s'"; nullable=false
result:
8 h 58 min 18 s
